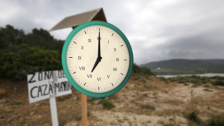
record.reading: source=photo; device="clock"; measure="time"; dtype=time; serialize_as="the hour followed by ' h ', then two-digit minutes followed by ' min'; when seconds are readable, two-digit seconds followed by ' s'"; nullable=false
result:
7 h 00 min
